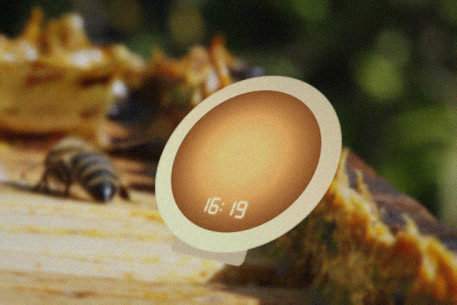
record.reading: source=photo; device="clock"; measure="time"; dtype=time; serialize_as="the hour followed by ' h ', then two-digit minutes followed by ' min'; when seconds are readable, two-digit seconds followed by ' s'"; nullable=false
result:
16 h 19 min
